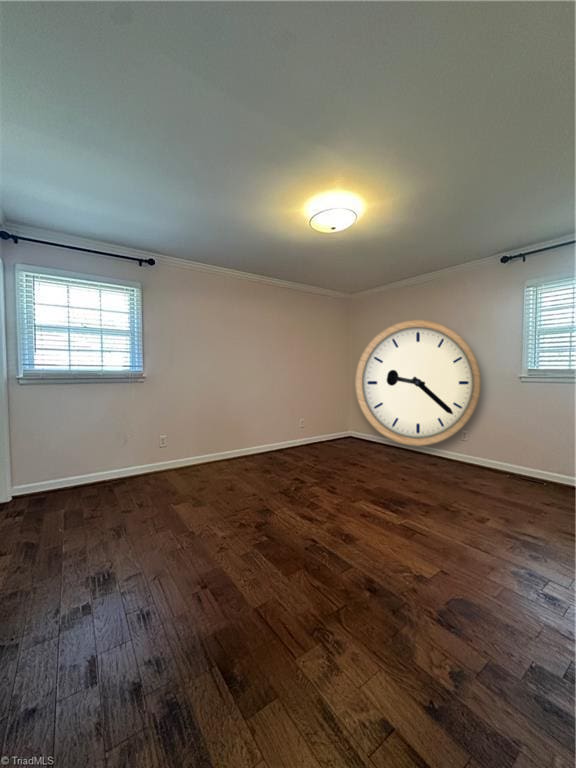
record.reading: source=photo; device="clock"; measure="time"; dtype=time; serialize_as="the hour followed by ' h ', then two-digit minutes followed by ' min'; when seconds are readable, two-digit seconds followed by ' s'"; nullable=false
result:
9 h 22 min
